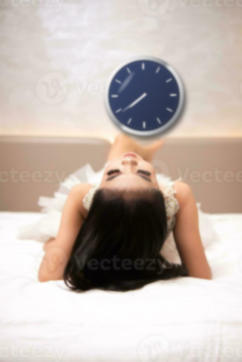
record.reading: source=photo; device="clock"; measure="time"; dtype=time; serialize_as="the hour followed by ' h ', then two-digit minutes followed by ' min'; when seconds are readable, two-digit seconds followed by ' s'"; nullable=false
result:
7 h 39 min
